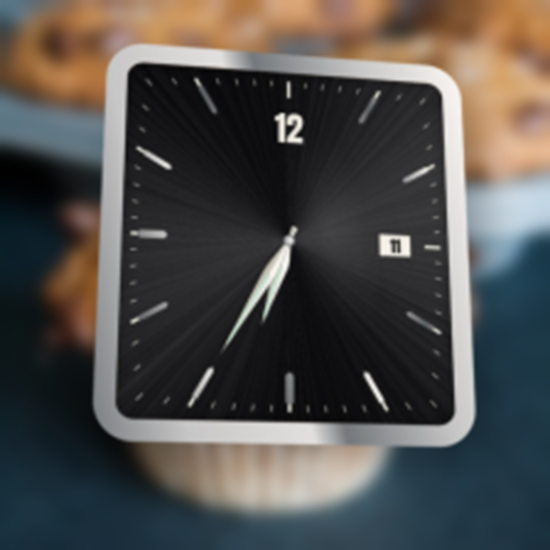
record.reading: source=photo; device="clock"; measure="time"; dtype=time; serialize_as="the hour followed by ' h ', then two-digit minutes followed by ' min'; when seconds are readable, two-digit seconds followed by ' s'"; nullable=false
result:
6 h 35 min
